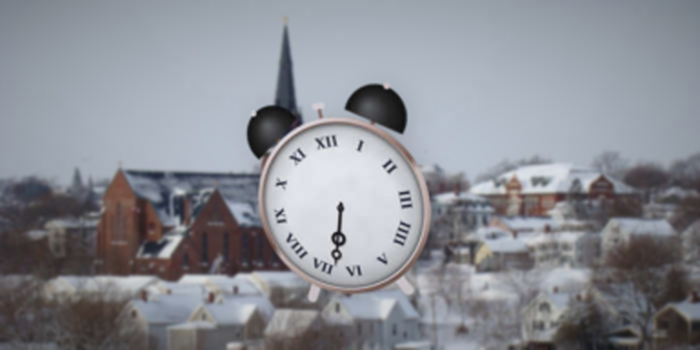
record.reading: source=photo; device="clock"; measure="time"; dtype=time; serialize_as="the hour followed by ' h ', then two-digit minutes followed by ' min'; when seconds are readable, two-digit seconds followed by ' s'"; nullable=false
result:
6 h 33 min
